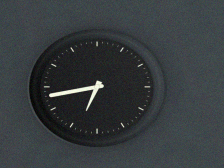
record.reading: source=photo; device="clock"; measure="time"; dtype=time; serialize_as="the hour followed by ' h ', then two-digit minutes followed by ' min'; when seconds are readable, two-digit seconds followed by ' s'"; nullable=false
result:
6 h 43 min
